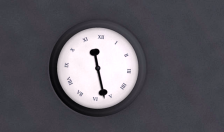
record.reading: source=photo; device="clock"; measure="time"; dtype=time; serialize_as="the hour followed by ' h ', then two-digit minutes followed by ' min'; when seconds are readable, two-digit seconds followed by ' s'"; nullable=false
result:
11 h 27 min
